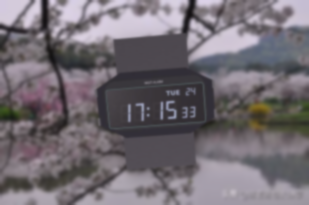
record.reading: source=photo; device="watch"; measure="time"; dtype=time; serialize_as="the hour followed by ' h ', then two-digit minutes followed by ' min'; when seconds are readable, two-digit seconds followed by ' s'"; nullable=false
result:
17 h 15 min 33 s
